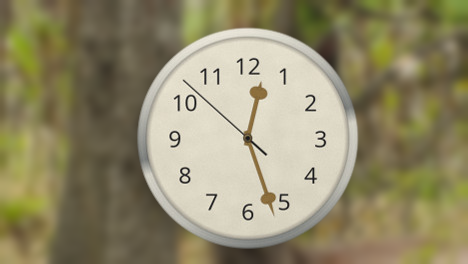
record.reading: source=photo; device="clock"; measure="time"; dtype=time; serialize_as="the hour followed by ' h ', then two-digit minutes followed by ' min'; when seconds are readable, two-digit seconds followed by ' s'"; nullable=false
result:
12 h 26 min 52 s
